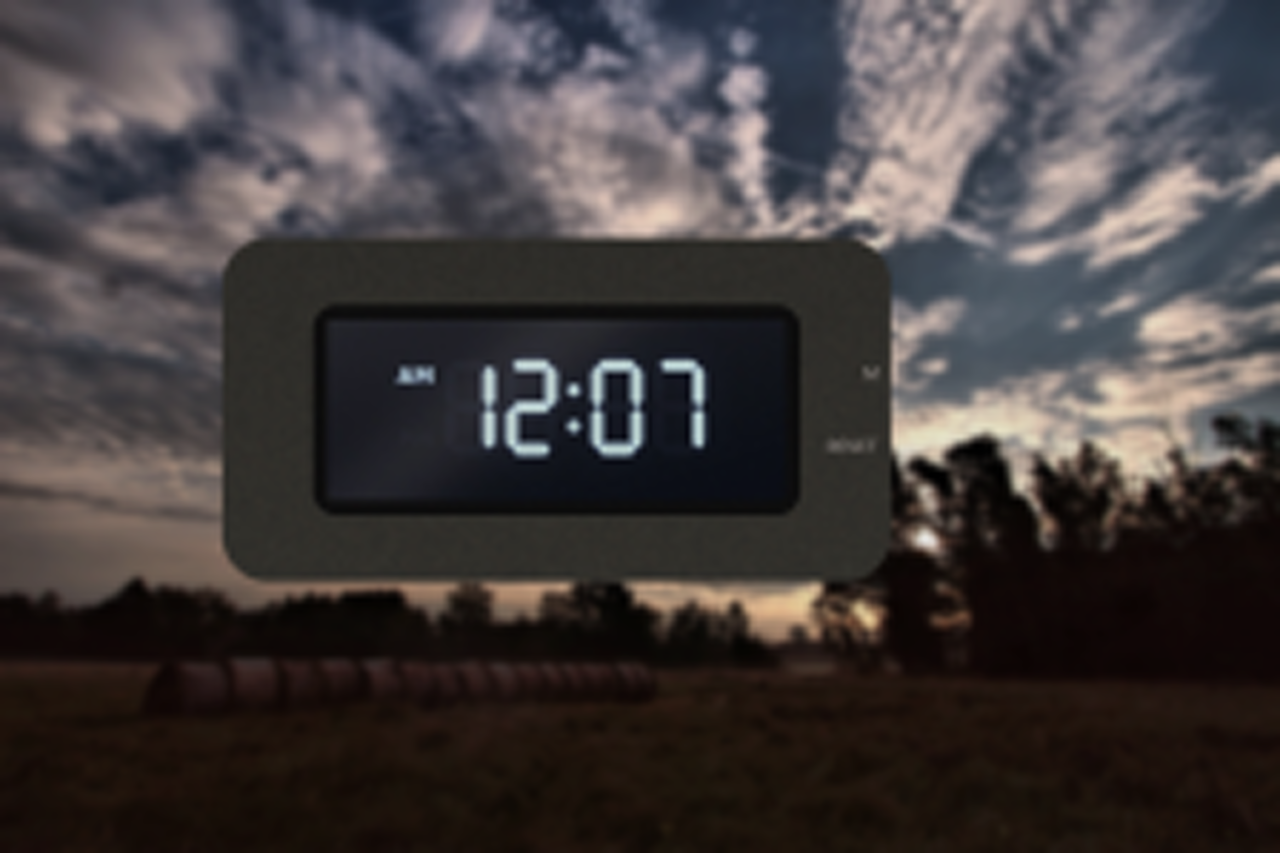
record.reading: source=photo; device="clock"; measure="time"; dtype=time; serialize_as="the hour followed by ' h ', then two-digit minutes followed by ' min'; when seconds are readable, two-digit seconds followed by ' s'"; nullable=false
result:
12 h 07 min
